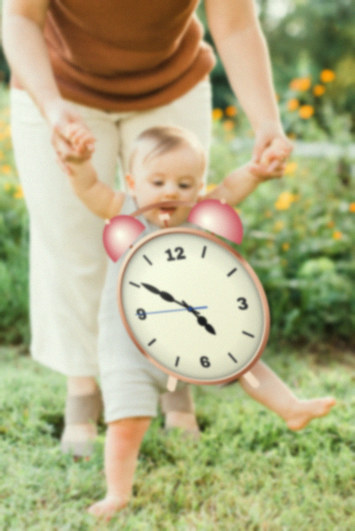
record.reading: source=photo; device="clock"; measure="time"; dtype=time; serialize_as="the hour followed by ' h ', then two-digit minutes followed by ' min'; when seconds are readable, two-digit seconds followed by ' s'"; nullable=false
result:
4 h 50 min 45 s
